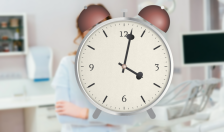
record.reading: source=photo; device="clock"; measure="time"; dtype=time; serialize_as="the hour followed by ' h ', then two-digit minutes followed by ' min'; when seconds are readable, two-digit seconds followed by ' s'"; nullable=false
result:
4 h 02 min
